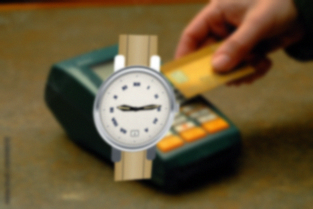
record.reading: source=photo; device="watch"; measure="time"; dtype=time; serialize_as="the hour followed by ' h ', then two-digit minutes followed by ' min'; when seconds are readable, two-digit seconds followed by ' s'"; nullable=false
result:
9 h 14 min
